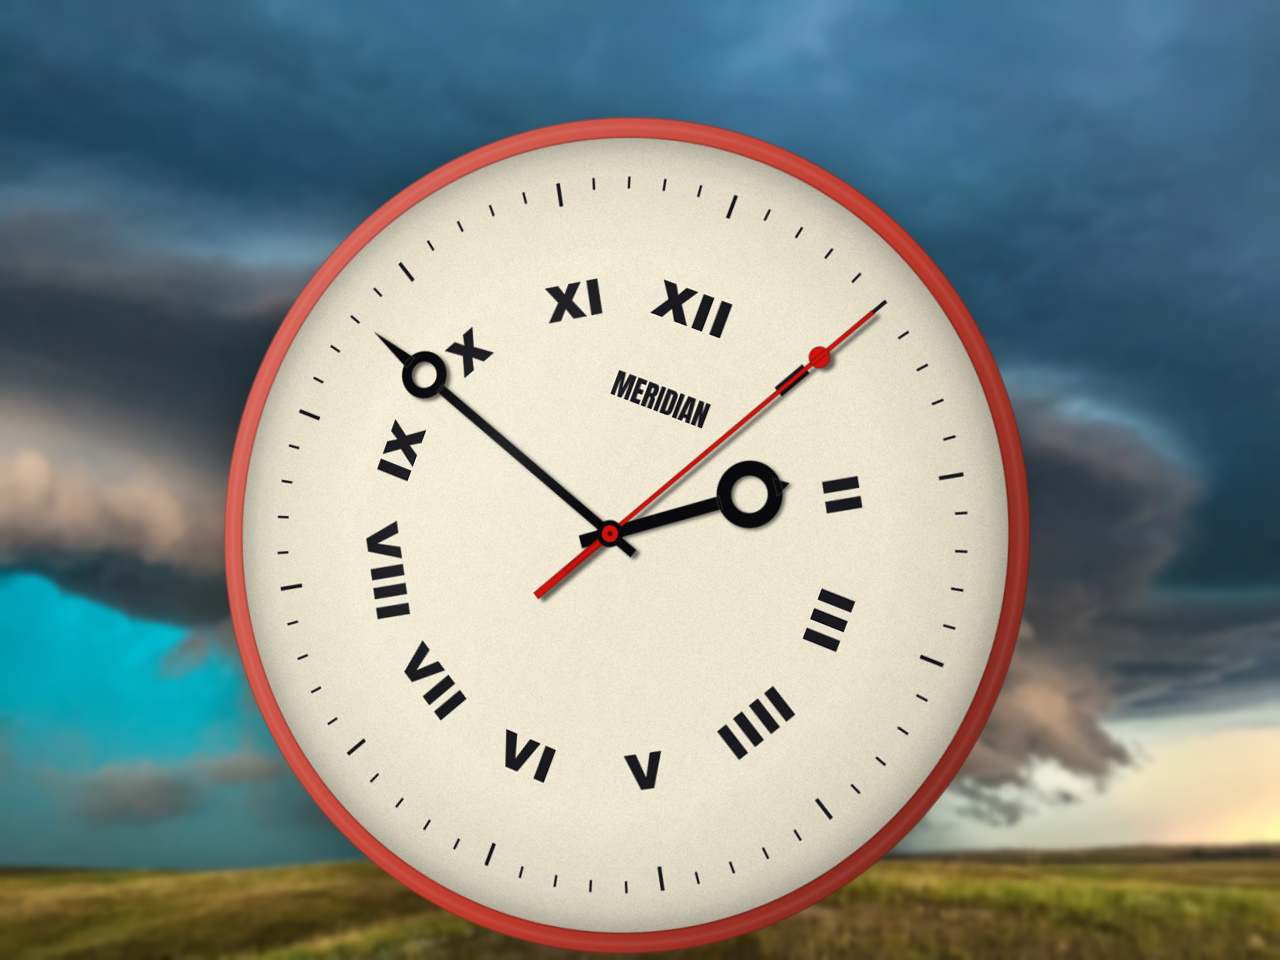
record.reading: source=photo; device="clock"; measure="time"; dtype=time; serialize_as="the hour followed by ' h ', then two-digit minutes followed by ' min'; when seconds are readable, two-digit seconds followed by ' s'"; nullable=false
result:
1 h 48 min 05 s
